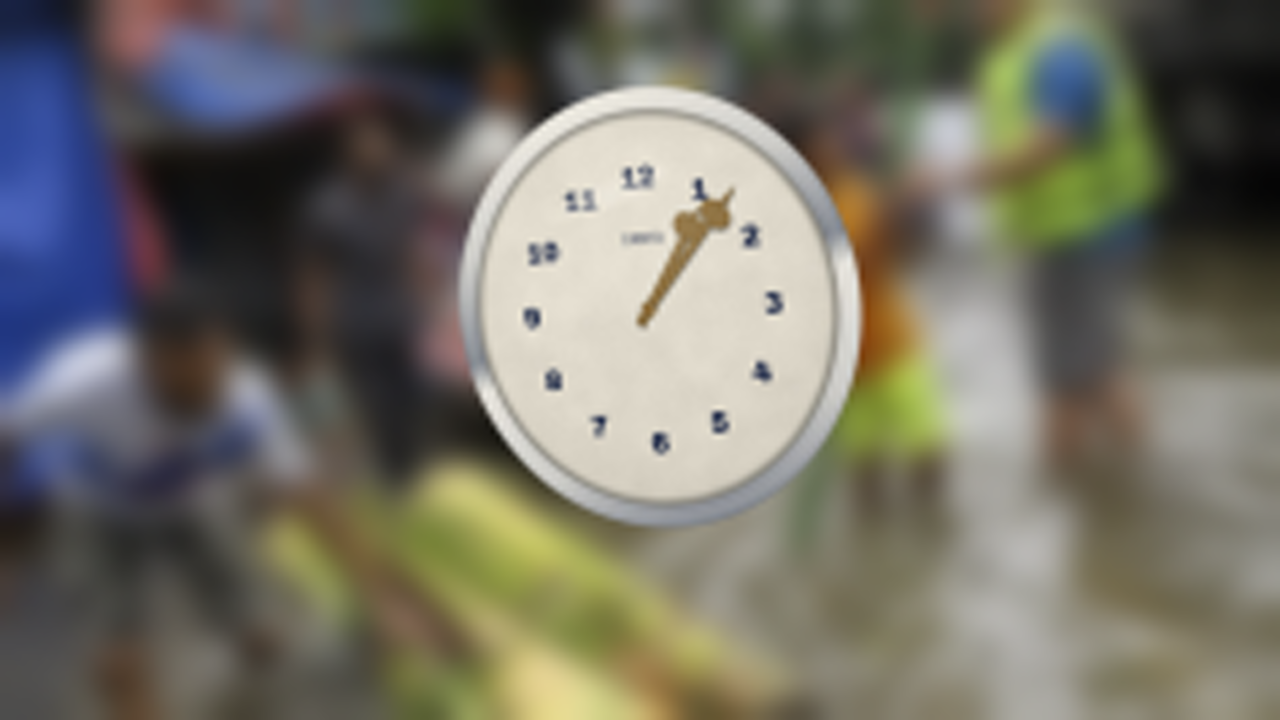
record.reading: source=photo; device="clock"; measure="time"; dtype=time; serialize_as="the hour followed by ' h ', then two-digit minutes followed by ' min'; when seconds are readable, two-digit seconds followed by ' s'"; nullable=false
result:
1 h 07 min
